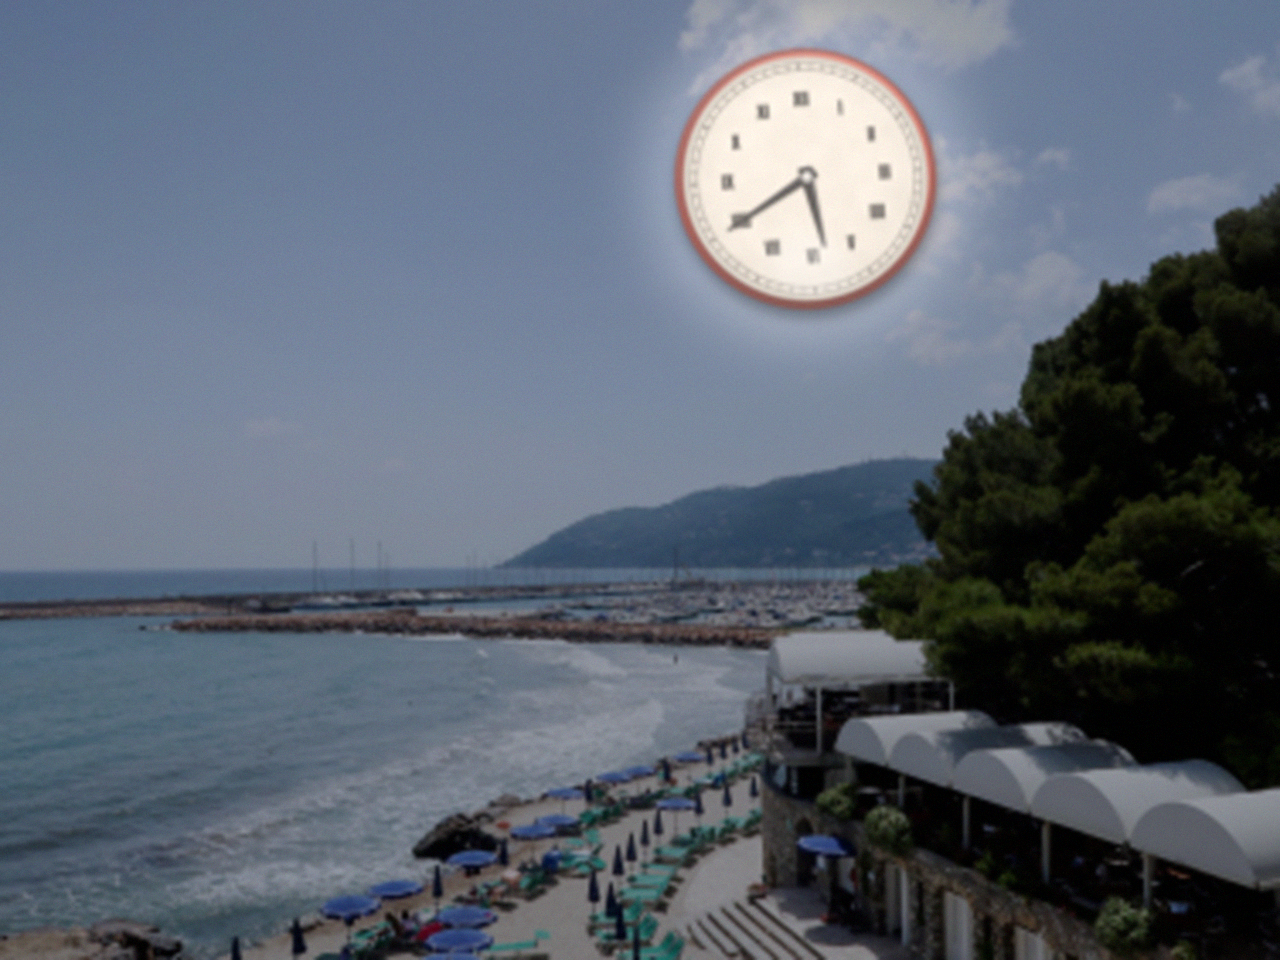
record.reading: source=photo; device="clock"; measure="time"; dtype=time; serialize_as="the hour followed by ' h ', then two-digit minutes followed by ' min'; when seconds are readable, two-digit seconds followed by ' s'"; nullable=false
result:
5 h 40 min
